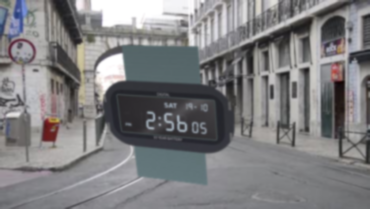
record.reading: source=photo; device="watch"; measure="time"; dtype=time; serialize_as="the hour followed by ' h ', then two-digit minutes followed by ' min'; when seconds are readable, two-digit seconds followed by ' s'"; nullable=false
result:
2 h 56 min 05 s
